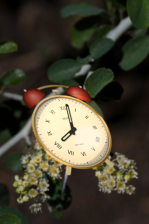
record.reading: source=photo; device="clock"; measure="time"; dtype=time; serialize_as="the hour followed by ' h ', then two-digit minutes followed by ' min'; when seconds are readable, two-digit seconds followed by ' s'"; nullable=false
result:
8 h 02 min
